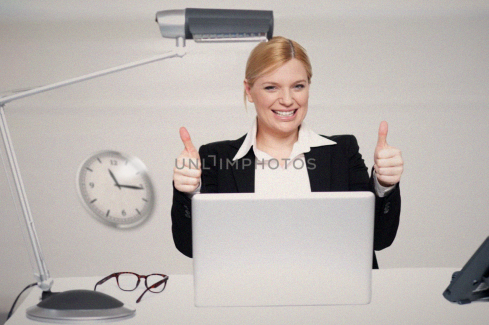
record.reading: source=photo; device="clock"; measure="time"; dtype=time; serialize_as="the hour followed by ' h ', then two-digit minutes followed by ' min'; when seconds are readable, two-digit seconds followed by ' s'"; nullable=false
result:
11 h 16 min
